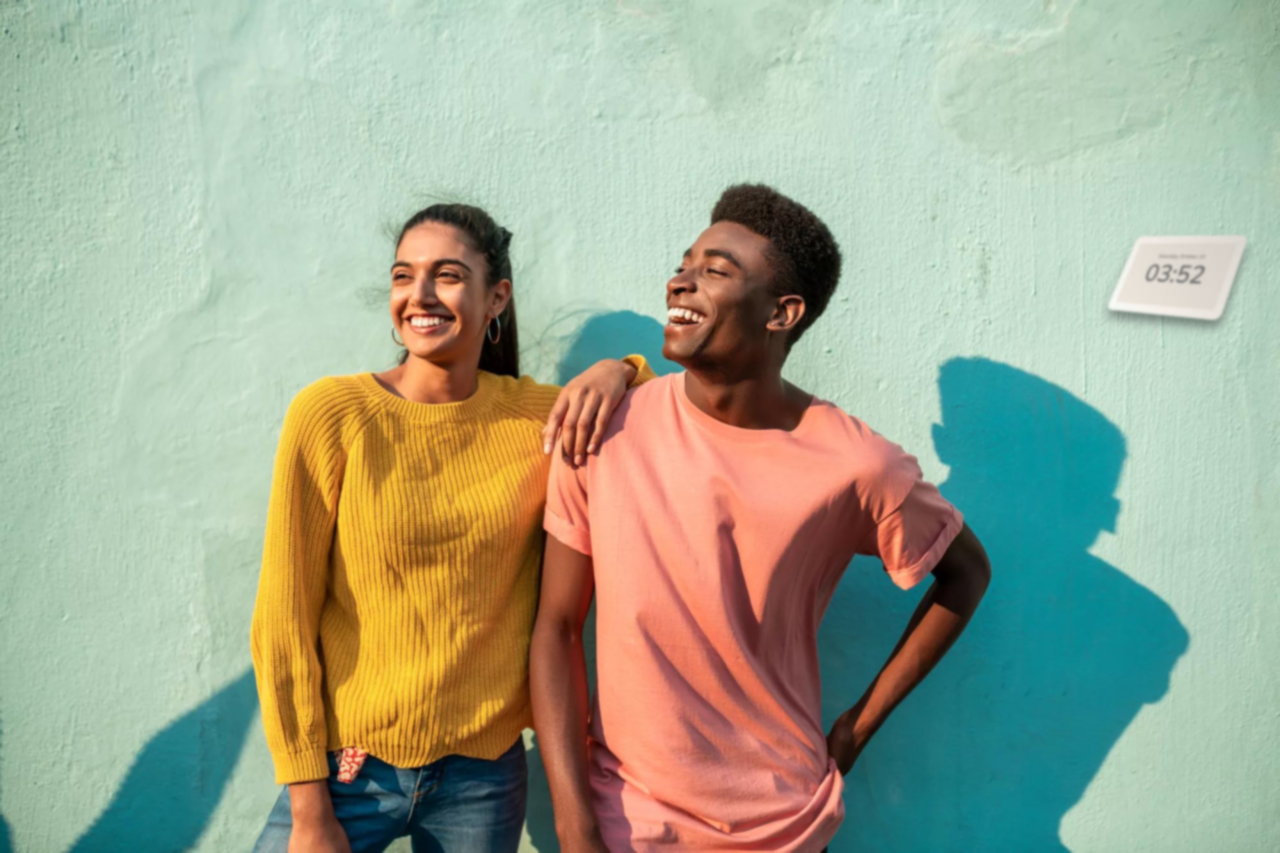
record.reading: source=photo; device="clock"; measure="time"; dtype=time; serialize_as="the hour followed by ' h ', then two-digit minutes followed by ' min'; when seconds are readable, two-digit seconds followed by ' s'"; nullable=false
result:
3 h 52 min
